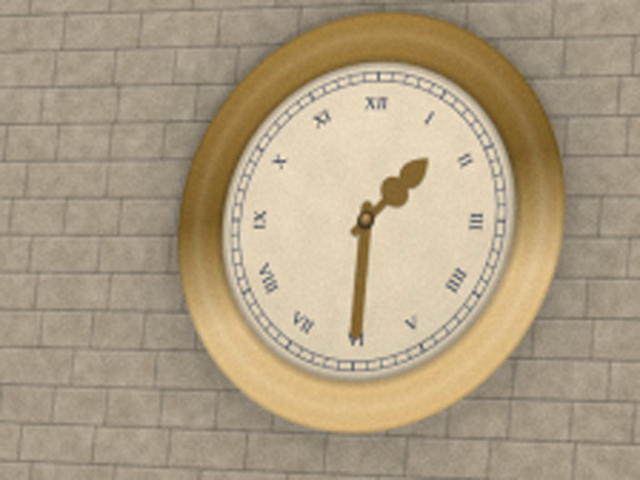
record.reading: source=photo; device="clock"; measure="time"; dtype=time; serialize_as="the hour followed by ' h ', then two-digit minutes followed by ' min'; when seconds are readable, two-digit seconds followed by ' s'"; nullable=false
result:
1 h 30 min
